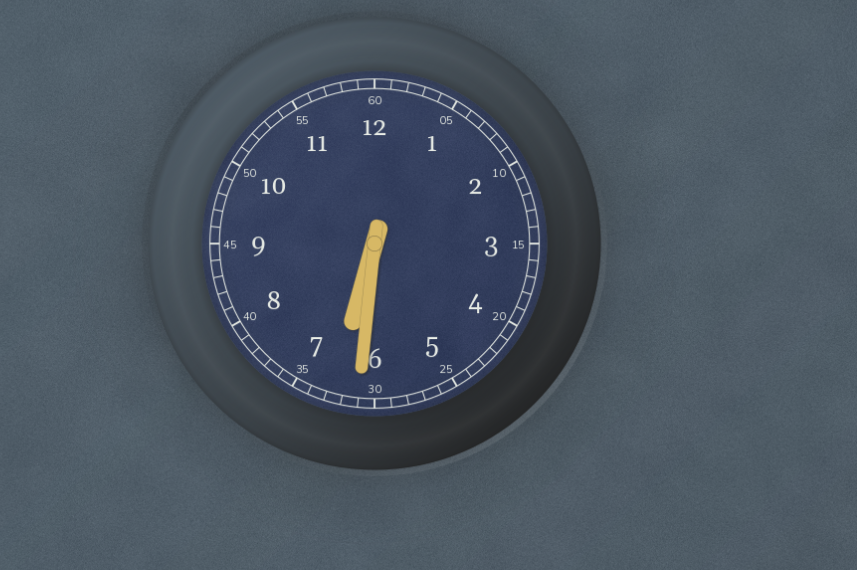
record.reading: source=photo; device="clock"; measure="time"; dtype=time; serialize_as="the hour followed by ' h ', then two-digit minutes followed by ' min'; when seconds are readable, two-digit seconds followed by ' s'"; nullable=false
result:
6 h 31 min
